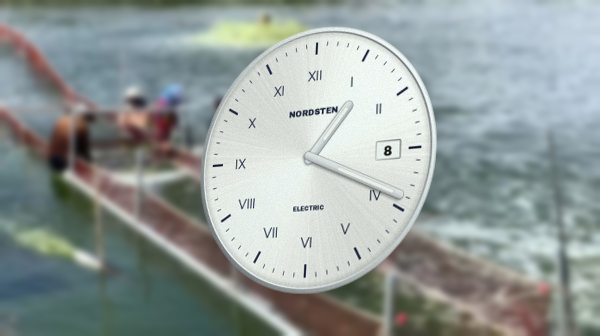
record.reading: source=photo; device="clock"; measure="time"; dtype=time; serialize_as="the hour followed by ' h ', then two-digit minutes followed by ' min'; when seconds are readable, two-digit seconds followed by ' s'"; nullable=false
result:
1 h 19 min
